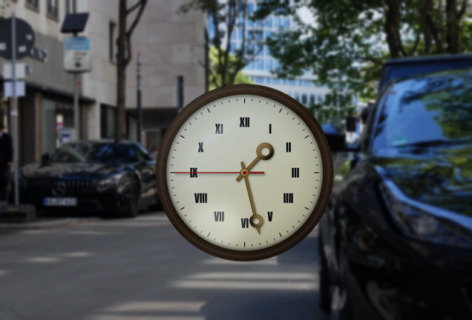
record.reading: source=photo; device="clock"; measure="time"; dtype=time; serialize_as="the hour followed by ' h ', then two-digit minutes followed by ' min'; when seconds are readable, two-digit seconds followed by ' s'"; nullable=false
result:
1 h 27 min 45 s
